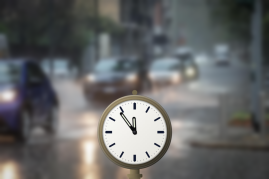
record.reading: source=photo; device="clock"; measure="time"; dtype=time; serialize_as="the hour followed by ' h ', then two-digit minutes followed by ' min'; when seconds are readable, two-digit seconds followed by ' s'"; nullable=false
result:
11 h 54 min
